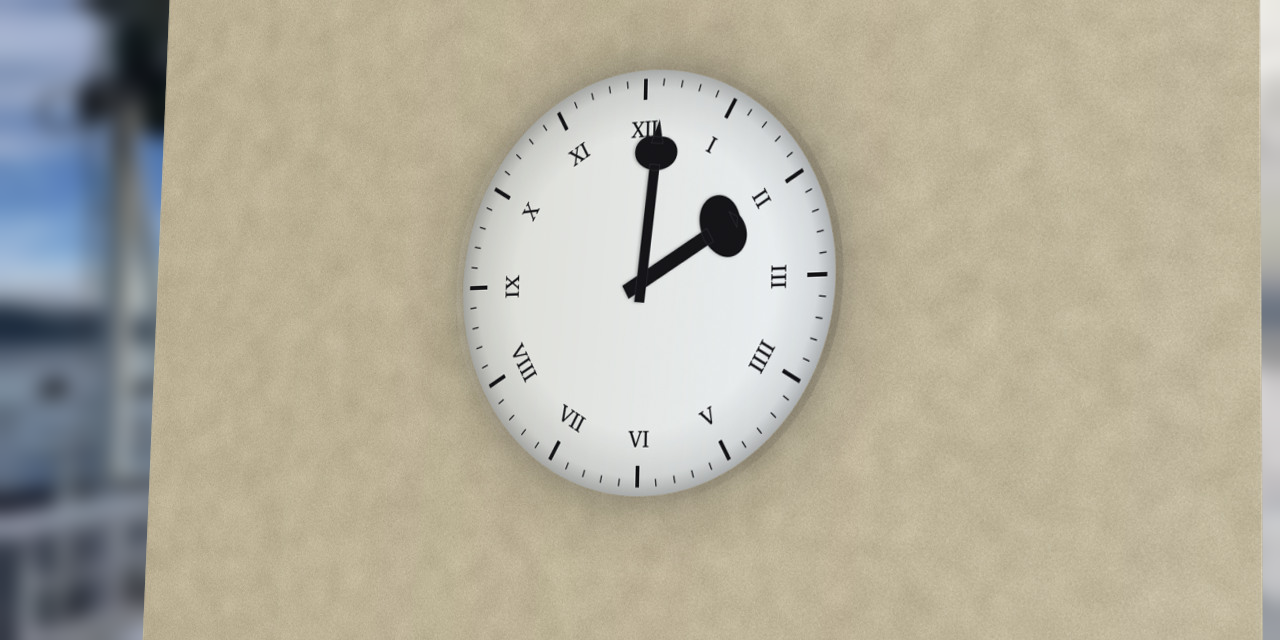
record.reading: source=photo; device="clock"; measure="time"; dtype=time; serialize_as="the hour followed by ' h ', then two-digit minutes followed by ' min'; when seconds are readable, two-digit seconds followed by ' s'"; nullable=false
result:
2 h 01 min
